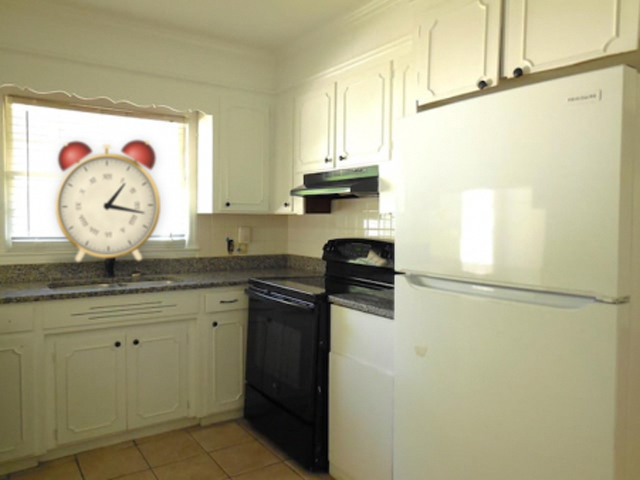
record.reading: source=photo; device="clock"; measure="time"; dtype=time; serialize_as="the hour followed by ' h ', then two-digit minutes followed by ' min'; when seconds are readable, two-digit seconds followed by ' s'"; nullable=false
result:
1 h 17 min
